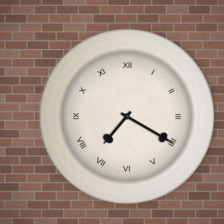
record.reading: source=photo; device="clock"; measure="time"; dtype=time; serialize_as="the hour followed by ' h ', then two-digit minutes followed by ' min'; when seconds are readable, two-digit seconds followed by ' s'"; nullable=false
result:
7 h 20 min
